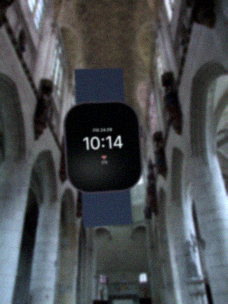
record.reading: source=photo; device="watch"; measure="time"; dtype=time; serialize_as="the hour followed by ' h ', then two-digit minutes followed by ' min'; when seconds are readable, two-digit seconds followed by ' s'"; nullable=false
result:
10 h 14 min
